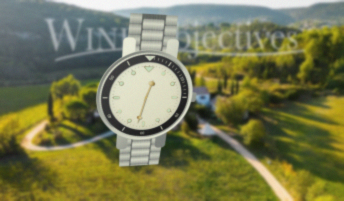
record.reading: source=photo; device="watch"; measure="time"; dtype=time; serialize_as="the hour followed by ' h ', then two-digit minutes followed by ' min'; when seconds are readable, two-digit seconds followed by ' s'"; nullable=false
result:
12 h 32 min
